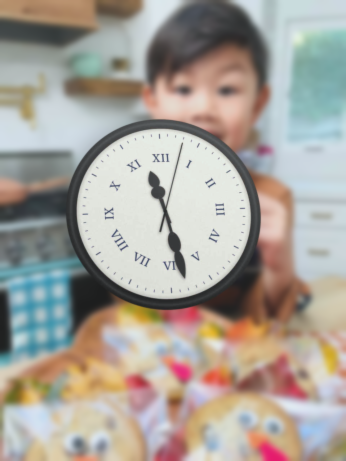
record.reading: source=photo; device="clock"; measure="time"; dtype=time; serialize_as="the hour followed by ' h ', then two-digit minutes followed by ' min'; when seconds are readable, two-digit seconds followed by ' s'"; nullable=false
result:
11 h 28 min 03 s
